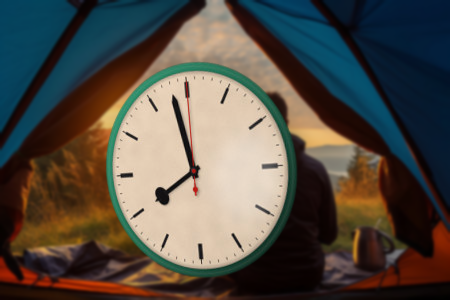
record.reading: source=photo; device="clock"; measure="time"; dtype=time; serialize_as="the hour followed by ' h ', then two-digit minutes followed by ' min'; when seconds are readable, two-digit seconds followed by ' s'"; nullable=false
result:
7 h 58 min 00 s
